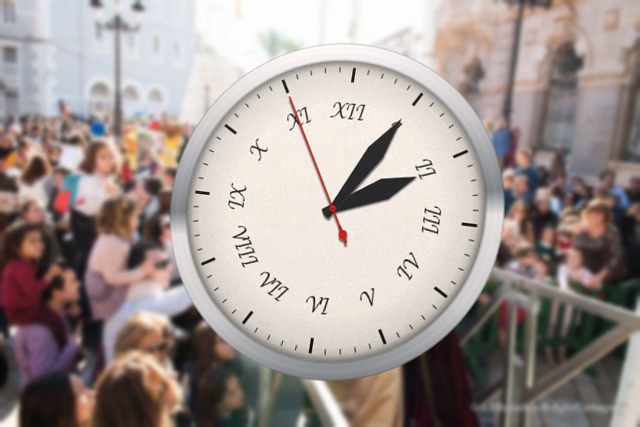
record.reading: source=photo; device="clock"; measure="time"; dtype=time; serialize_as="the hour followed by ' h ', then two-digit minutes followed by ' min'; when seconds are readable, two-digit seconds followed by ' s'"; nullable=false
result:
2 h 04 min 55 s
